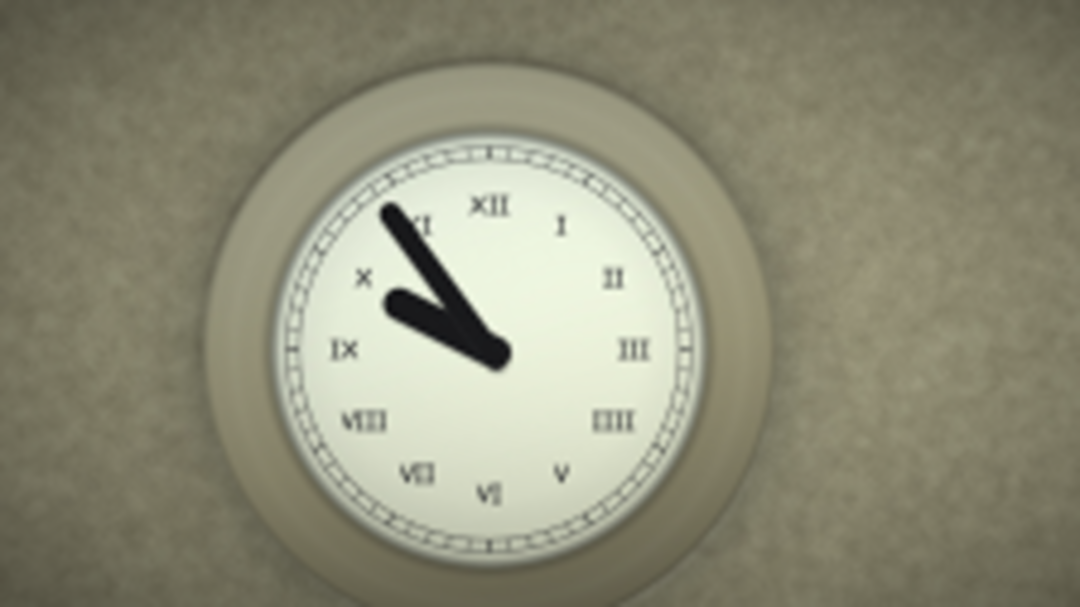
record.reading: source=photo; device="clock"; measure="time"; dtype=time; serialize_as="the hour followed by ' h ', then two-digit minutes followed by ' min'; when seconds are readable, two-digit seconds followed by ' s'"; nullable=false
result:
9 h 54 min
